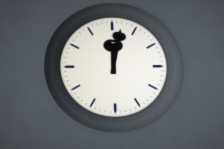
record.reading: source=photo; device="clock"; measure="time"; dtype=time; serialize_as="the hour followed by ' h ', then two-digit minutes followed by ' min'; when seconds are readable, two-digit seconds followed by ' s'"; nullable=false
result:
12 h 02 min
